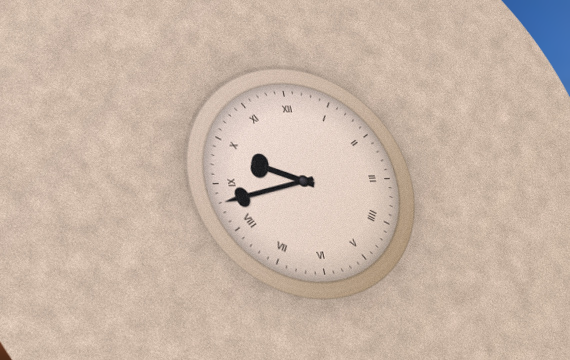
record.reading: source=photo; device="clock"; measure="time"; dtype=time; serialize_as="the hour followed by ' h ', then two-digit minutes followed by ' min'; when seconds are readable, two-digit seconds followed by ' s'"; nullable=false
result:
9 h 43 min
